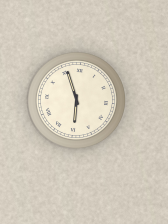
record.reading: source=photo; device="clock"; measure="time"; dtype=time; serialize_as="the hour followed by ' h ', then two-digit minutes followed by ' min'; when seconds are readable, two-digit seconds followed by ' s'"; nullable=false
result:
5 h 56 min
